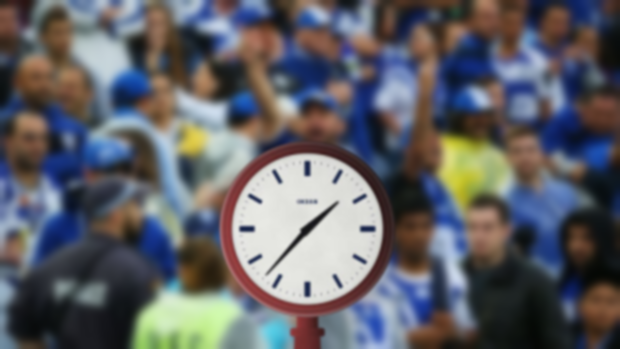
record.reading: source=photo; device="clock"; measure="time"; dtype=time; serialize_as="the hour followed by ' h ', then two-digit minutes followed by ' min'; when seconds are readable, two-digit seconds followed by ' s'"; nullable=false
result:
1 h 37 min
